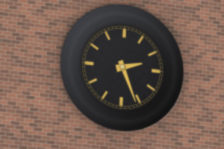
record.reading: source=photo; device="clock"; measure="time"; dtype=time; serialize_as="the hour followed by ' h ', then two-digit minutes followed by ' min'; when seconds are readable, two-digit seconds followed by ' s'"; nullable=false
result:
2 h 26 min
